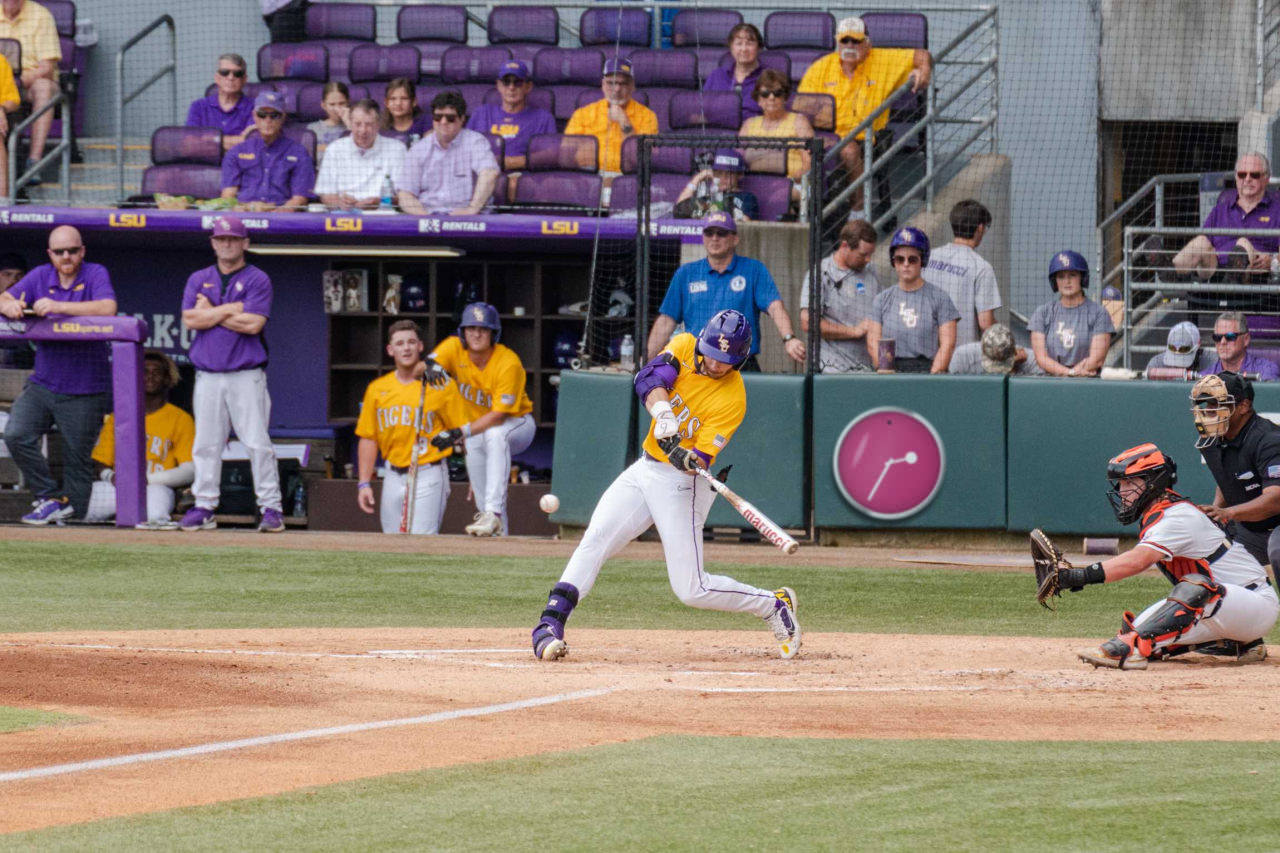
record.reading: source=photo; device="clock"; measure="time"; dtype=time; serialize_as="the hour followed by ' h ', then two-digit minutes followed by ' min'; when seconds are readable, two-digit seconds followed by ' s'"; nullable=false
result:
2 h 35 min
